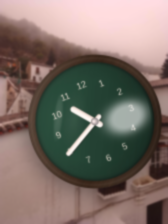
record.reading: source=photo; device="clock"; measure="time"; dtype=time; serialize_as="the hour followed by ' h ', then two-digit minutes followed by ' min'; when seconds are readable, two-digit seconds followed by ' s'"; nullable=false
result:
10 h 40 min
